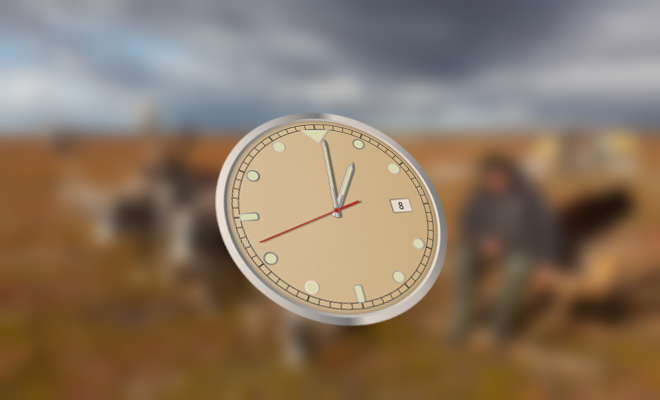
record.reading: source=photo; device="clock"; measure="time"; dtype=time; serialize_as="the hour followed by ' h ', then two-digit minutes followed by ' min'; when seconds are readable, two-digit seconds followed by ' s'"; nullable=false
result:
1 h 00 min 42 s
